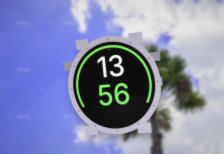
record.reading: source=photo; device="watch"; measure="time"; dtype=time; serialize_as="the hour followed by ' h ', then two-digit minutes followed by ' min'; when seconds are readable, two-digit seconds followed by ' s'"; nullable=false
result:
13 h 56 min
